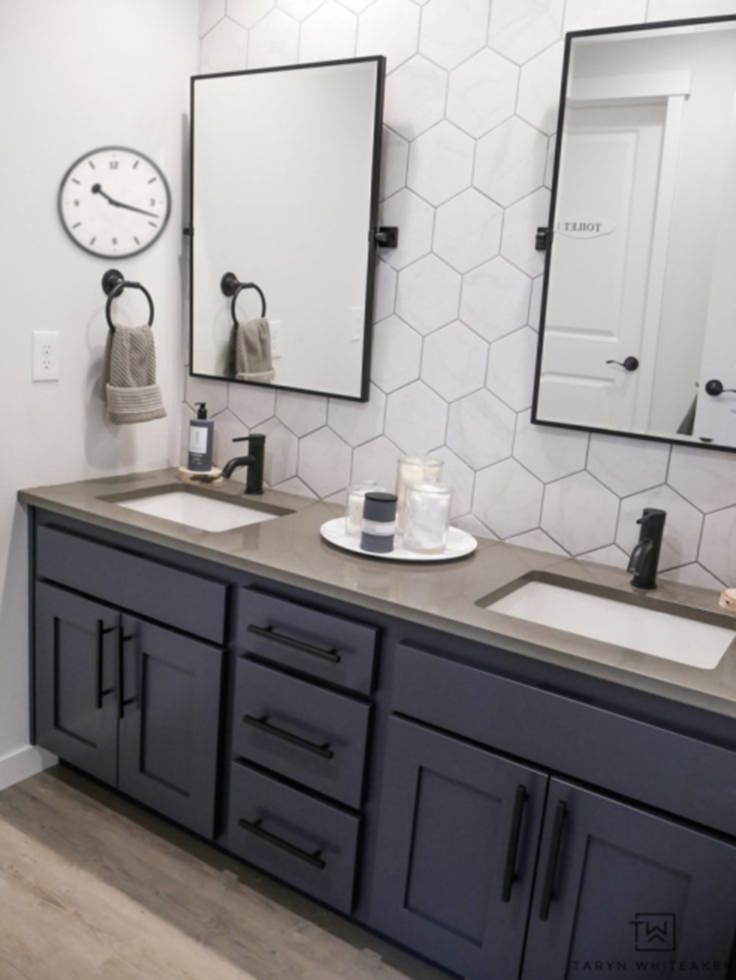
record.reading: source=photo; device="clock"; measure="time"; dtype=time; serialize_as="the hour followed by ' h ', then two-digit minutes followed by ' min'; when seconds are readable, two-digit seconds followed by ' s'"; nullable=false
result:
10 h 18 min
